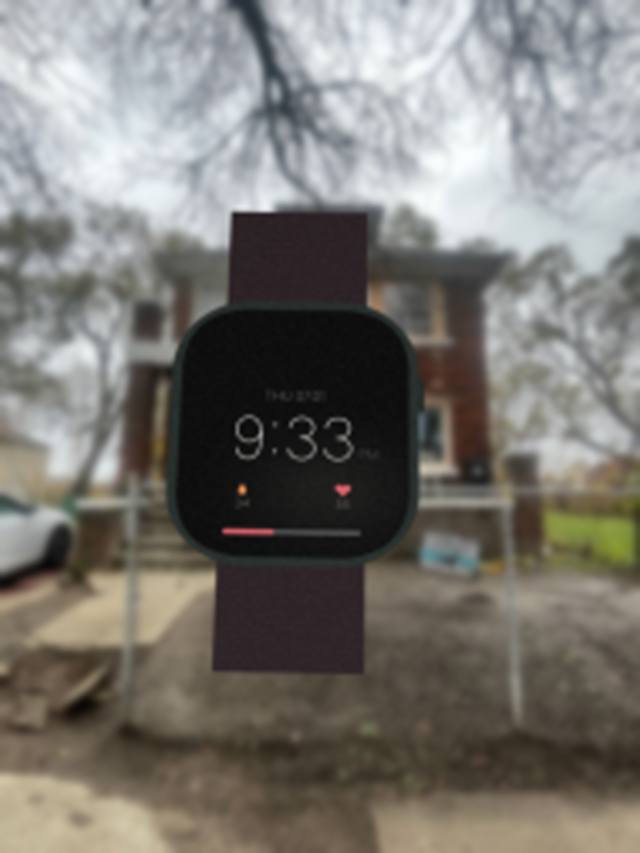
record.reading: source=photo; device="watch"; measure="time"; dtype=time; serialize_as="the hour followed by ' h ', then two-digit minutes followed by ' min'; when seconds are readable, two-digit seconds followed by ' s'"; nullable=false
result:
9 h 33 min
